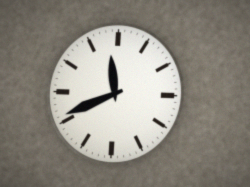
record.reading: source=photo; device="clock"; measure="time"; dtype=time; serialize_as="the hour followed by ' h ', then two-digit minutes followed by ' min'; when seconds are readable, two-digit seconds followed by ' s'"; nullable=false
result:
11 h 41 min
